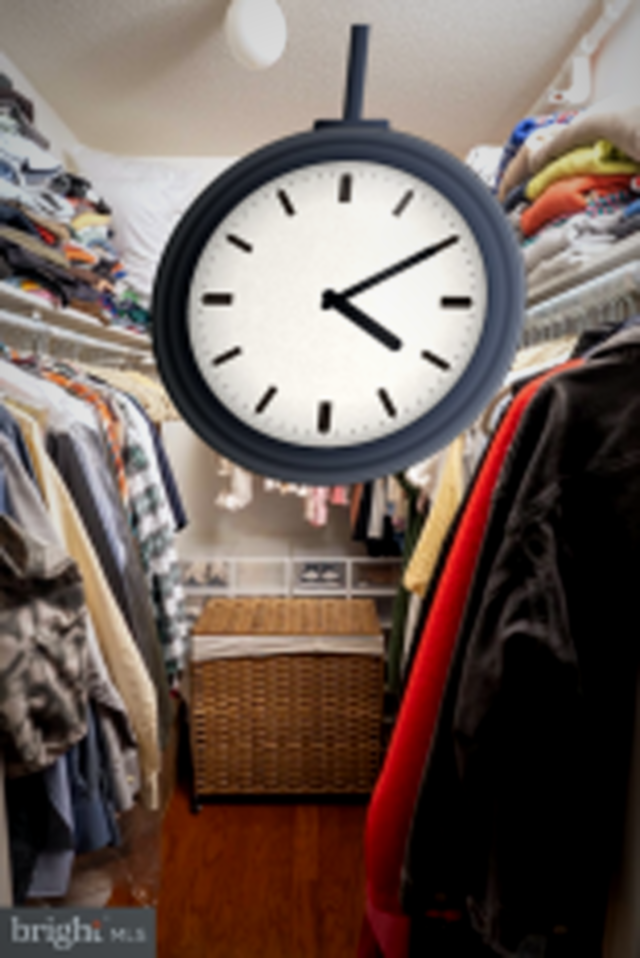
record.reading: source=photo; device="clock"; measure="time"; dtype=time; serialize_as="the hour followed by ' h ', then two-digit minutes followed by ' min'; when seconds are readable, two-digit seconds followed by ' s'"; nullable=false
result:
4 h 10 min
